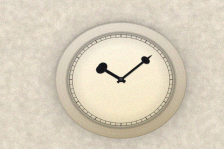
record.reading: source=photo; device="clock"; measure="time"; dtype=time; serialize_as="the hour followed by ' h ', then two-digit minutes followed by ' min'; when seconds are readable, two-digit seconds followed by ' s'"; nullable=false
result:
10 h 08 min
